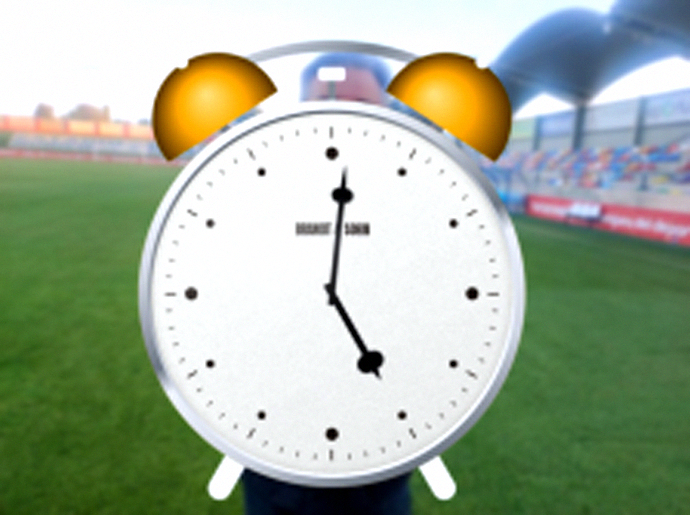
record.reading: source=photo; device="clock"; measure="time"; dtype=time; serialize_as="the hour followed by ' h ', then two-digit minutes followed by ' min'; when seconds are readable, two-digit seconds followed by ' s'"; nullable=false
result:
5 h 01 min
